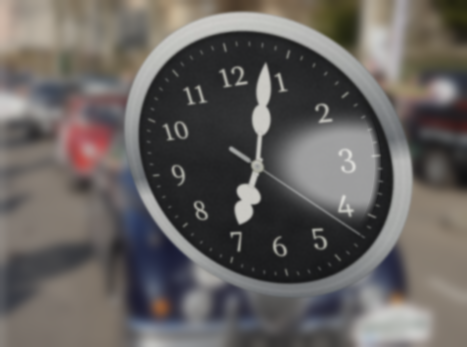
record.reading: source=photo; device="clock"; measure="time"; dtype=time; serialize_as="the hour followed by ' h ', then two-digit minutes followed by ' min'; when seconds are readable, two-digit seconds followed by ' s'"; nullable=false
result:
7 h 03 min 22 s
